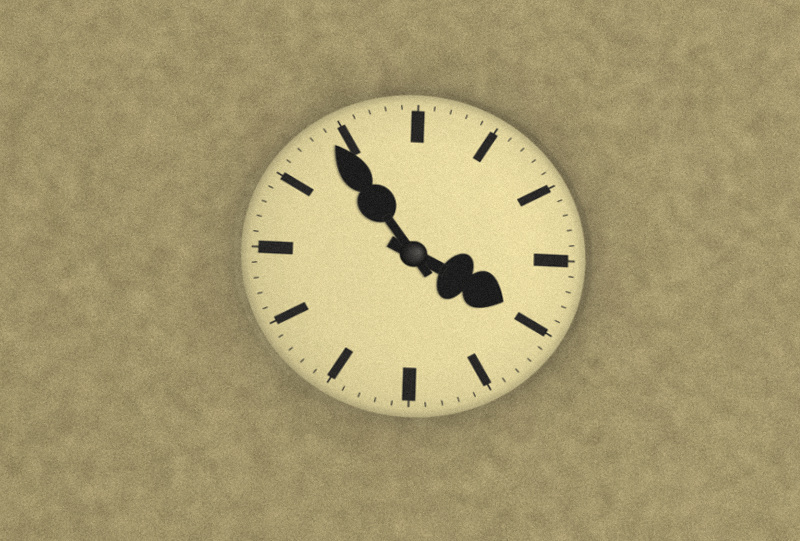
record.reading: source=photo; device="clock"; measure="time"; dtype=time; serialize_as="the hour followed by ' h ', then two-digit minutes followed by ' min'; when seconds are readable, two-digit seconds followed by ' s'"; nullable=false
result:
3 h 54 min
